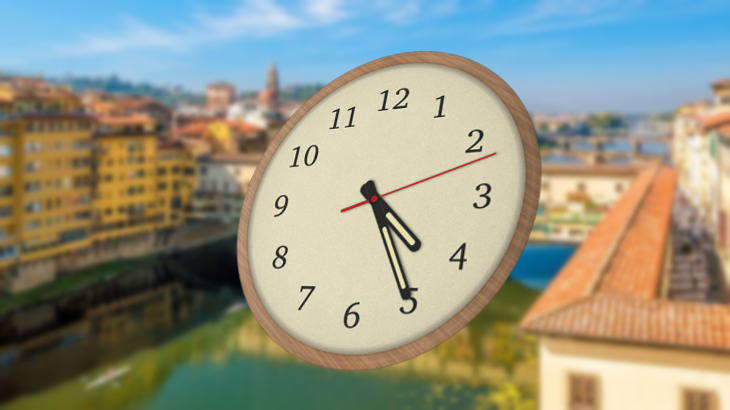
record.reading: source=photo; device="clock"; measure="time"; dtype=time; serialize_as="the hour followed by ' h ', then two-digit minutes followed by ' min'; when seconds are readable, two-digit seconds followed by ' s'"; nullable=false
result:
4 h 25 min 12 s
